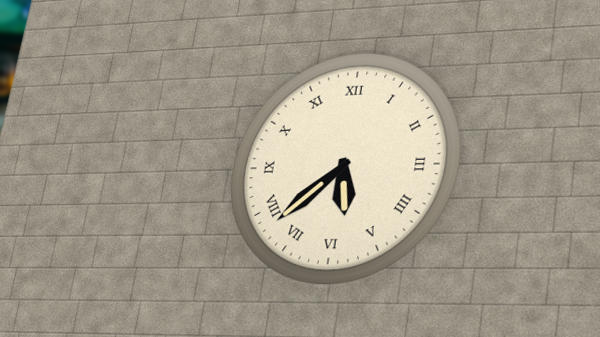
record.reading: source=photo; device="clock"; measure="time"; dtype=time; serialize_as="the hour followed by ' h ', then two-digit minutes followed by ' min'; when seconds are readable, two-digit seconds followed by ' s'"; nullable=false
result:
5 h 38 min
